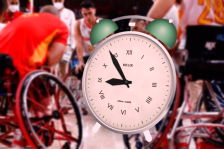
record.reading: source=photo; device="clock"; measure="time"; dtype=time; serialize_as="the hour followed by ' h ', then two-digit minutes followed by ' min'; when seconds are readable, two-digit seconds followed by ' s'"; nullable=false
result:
8 h 54 min
